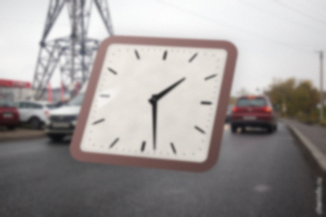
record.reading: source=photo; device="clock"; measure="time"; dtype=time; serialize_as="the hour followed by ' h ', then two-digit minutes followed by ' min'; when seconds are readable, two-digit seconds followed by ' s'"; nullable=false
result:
1 h 28 min
